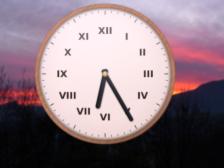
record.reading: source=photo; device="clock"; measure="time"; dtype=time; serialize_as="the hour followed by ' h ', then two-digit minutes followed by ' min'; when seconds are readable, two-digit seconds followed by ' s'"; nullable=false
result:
6 h 25 min
